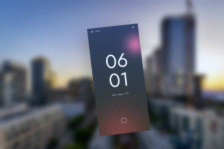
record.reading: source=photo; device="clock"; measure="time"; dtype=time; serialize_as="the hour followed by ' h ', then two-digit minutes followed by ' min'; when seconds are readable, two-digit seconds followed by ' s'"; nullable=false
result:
6 h 01 min
